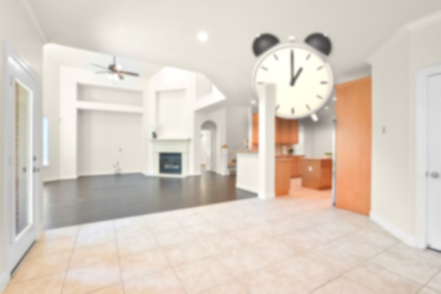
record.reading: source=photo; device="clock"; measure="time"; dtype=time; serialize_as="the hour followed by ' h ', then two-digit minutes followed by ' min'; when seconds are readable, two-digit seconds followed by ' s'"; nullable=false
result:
1 h 00 min
